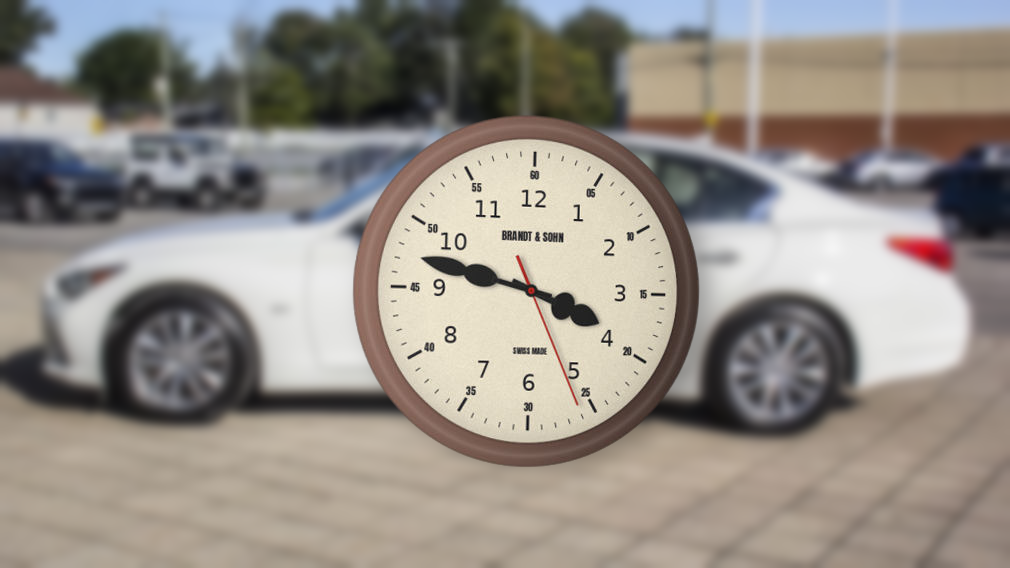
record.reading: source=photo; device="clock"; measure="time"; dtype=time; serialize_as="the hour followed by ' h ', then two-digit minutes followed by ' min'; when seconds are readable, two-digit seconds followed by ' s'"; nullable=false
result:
3 h 47 min 26 s
